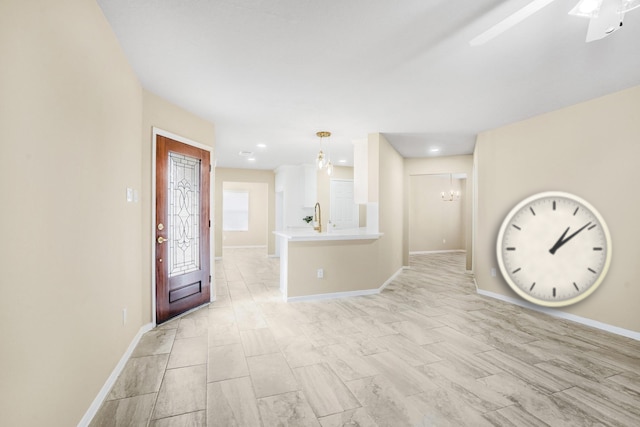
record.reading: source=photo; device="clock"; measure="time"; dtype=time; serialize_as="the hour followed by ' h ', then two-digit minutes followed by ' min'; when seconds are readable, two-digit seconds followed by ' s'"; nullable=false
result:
1 h 09 min
